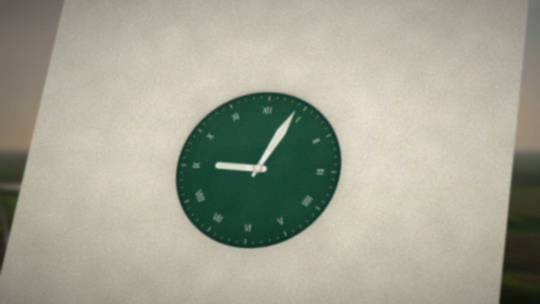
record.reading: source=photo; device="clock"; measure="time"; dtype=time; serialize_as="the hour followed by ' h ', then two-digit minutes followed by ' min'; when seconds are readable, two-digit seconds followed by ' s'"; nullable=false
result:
9 h 04 min
